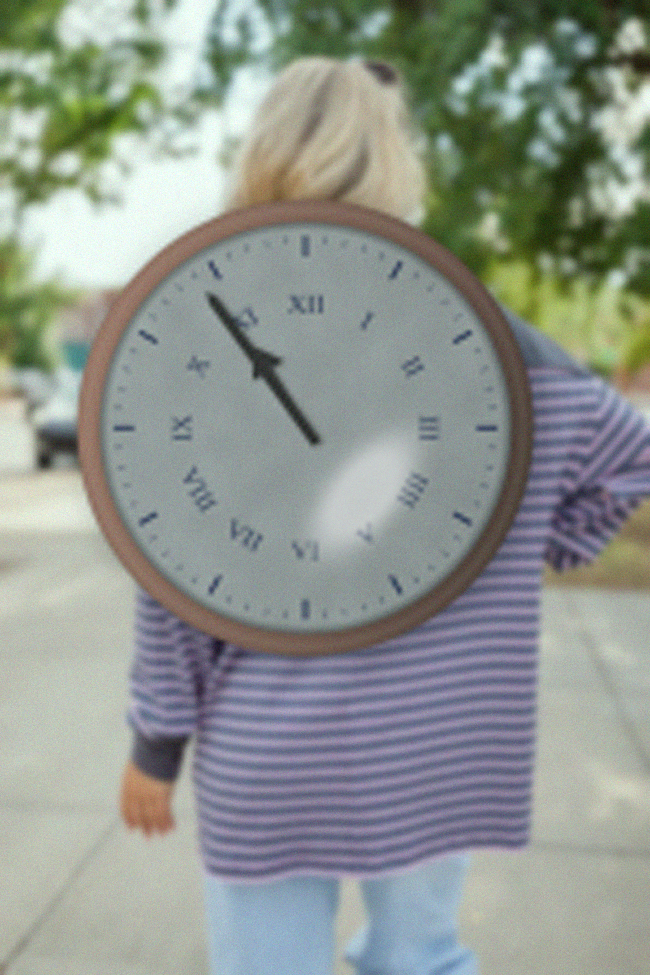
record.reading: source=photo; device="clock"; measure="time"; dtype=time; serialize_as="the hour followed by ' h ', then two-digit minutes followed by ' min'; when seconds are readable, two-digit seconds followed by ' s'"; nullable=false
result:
10 h 54 min
